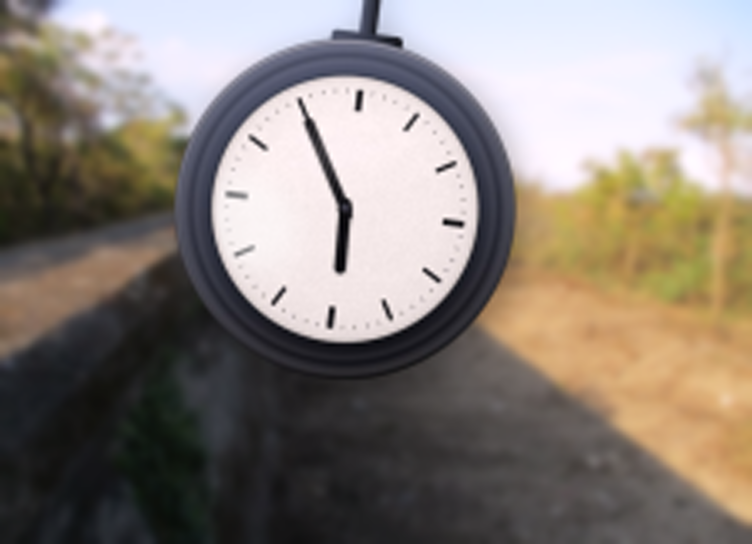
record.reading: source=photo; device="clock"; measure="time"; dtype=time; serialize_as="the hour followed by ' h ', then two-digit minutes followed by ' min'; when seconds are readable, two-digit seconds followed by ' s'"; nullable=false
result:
5 h 55 min
